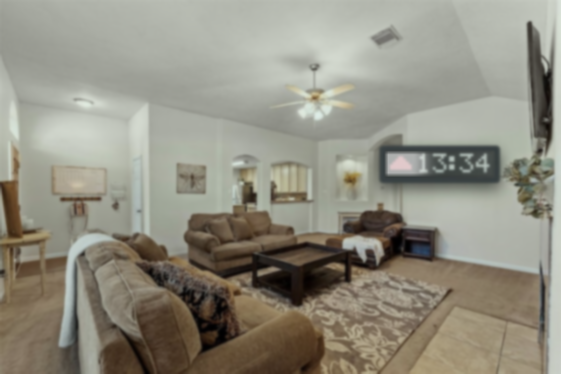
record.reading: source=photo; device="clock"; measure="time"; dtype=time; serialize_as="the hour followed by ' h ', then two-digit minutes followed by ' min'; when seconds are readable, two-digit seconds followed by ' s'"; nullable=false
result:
13 h 34 min
